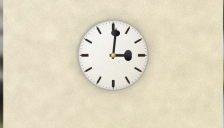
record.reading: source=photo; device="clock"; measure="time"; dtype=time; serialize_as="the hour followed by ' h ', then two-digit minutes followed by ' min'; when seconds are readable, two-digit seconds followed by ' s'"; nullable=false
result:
3 h 01 min
